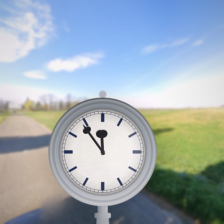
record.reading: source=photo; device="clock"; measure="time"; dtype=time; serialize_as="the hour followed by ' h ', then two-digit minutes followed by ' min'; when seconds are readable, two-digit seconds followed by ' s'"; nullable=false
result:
11 h 54 min
